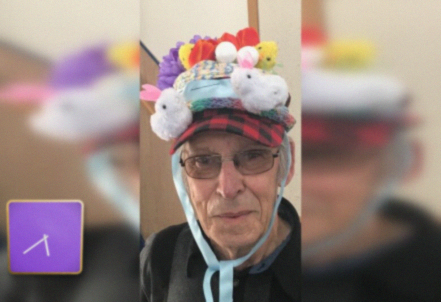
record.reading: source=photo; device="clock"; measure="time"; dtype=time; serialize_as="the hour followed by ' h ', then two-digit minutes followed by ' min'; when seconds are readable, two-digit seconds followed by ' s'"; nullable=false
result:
5 h 39 min
